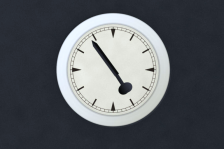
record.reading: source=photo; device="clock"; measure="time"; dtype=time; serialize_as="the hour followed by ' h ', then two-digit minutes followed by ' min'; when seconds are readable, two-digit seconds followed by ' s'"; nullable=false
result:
4 h 54 min
